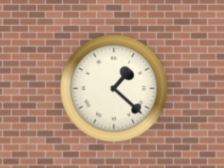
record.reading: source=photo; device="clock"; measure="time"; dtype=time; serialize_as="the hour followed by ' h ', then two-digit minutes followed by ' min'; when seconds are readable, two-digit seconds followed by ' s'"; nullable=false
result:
1 h 22 min
